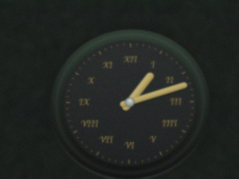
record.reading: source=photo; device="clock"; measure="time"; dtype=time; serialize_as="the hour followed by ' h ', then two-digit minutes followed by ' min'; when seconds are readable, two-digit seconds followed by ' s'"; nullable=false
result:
1 h 12 min
